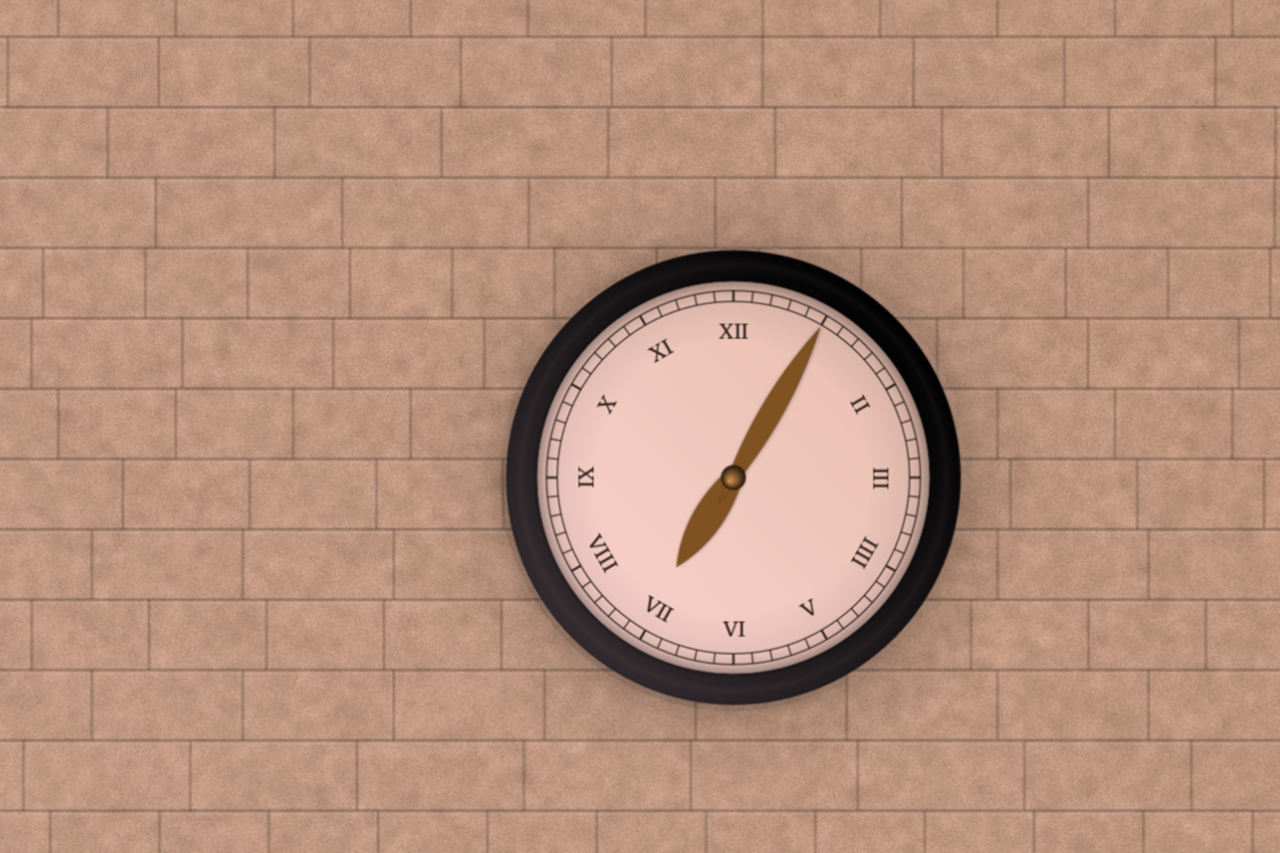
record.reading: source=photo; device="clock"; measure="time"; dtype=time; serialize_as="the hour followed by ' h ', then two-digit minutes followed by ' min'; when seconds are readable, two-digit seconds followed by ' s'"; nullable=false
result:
7 h 05 min
